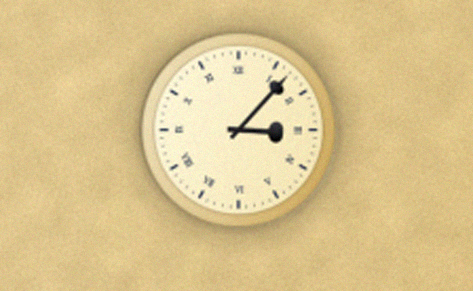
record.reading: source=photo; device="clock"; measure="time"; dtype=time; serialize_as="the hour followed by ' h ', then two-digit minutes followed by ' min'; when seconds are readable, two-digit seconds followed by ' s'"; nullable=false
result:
3 h 07 min
